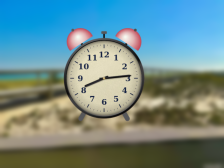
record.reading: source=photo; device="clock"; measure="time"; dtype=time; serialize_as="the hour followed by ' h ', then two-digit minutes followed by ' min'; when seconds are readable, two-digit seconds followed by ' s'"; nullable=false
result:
8 h 14 min
